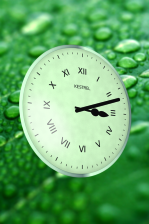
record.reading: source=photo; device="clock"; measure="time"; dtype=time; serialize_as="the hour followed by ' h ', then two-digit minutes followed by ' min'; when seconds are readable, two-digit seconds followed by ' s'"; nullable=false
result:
3 h 12 min
